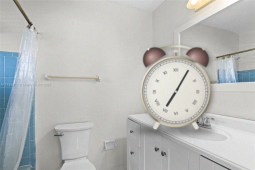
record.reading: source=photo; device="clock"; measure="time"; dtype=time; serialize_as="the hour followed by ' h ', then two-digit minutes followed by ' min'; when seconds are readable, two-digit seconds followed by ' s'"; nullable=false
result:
7 h 05 min
